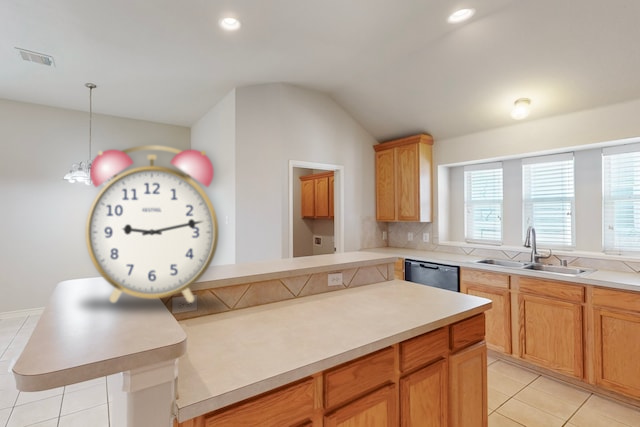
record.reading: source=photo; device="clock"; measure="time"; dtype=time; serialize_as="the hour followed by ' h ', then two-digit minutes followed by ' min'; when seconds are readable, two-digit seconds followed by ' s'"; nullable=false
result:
9 h 13 min
